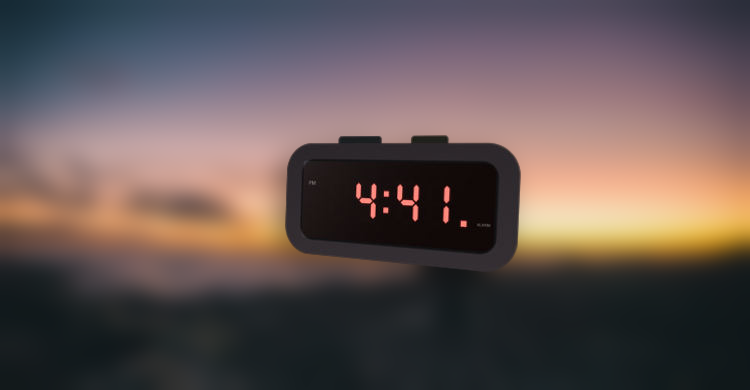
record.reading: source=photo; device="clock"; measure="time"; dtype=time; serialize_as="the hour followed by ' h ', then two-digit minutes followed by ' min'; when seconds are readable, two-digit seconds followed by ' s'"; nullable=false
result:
4 h 41 min
